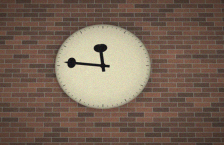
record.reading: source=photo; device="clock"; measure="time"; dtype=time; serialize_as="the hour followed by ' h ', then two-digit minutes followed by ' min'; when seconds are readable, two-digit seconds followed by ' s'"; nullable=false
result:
11 h 46 min
